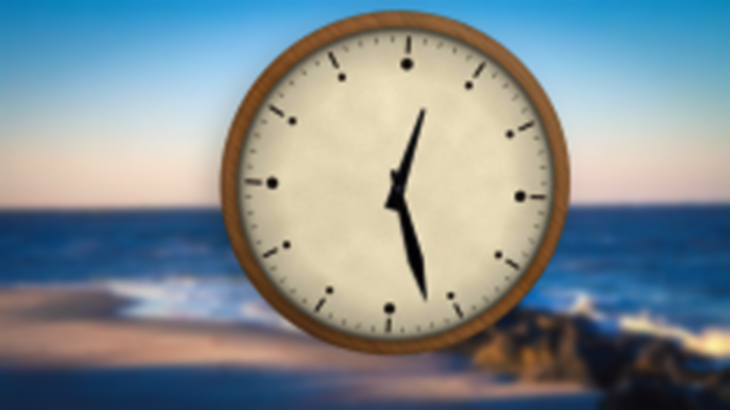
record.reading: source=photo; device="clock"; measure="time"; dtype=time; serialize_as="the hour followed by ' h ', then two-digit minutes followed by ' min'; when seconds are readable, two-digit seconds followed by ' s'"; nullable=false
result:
12 h 27 min
